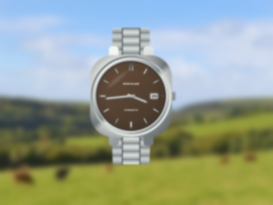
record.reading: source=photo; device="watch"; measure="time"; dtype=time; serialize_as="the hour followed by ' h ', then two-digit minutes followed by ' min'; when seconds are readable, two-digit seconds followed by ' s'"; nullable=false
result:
3 h 44 min
